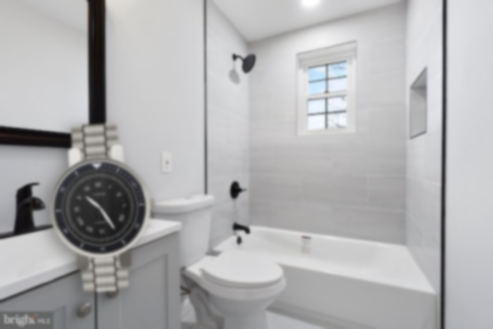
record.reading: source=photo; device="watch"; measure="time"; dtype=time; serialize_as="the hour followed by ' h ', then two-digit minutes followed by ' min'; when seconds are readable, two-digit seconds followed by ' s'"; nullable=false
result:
10 h 25 min
